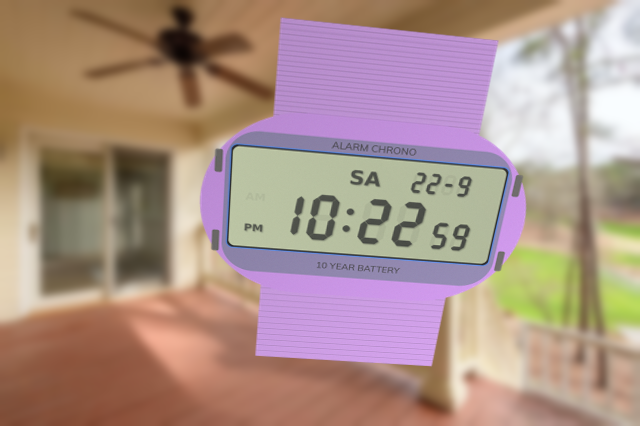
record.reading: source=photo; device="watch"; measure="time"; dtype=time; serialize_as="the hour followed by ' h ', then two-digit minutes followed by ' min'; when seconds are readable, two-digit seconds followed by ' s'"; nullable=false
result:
10 h 22 min 59 s
